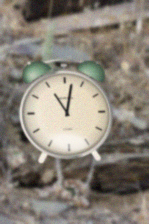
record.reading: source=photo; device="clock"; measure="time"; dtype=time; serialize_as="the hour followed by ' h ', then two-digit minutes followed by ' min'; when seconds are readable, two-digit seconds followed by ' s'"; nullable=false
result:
11 h 02 min
